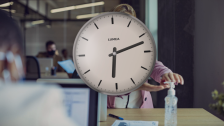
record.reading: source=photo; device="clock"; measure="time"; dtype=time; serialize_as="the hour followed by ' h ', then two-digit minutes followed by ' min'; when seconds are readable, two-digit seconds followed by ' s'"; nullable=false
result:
6 h 12 min
